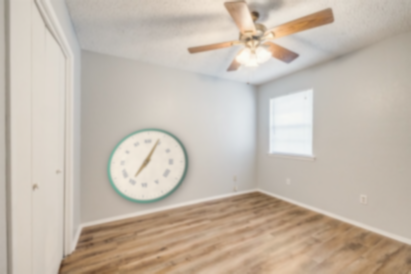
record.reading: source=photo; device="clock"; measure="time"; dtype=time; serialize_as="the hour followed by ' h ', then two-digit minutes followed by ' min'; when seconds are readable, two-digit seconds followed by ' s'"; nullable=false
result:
7 h 04 min
